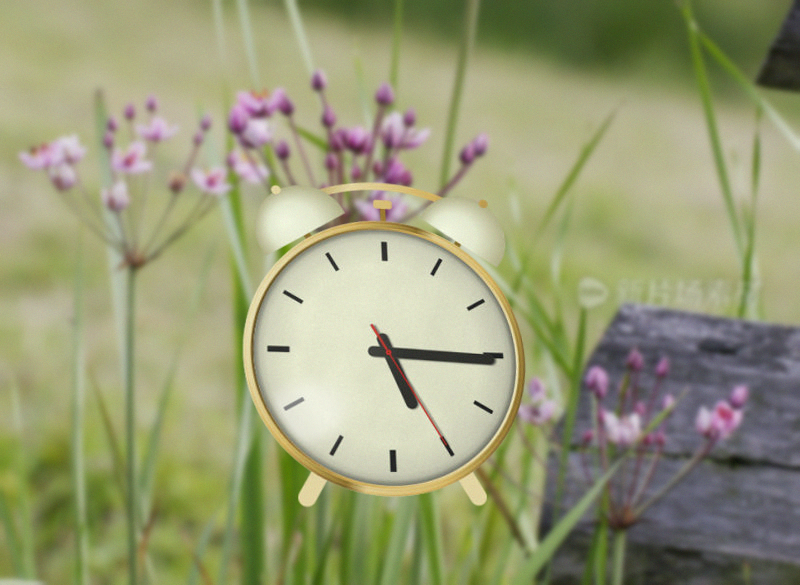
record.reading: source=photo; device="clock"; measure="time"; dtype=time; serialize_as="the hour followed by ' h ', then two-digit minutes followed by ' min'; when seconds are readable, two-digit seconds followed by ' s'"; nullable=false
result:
5 h 15 min 25 s
